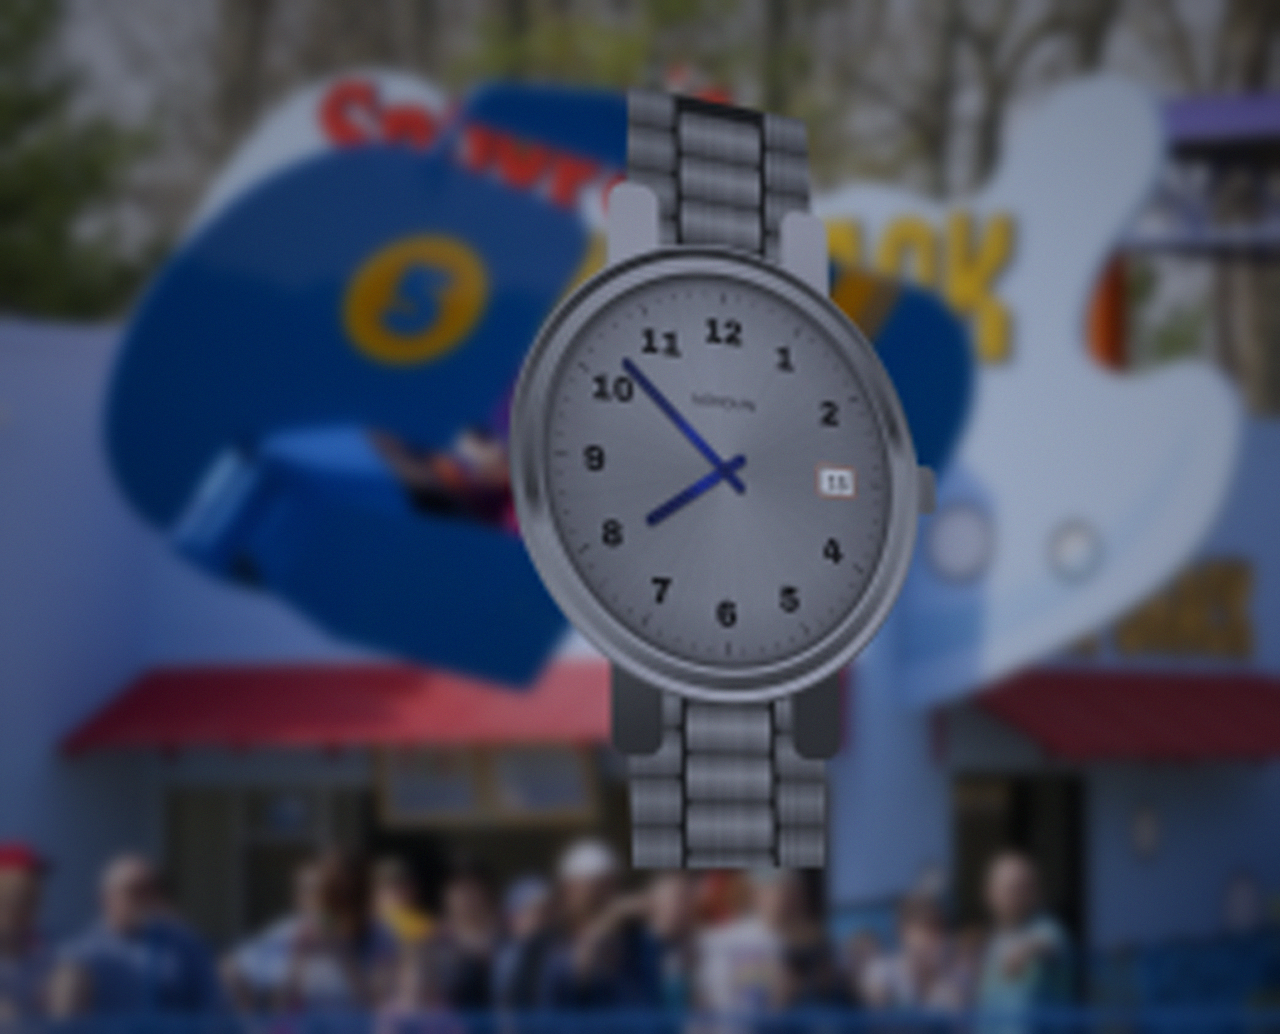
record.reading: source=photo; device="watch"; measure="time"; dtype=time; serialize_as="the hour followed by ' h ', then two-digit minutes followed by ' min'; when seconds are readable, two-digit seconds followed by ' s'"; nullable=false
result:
7 h 52 min
